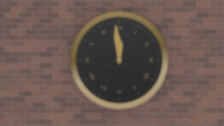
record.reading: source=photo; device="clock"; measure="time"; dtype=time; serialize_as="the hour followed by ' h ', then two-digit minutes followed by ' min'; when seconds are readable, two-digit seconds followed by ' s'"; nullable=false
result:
11 h 59 min
